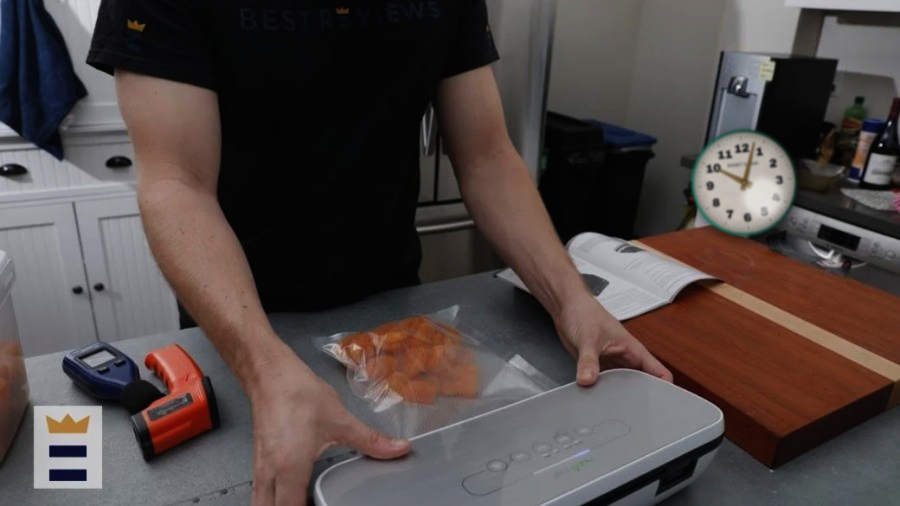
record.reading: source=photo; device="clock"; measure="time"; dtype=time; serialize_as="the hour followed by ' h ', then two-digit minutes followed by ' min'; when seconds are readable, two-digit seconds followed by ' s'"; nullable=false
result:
10 h 03 min
